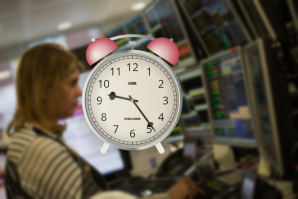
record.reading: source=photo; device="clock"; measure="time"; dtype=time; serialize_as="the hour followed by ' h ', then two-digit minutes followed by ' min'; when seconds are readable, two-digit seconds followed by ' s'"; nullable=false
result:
9 h 24 min
